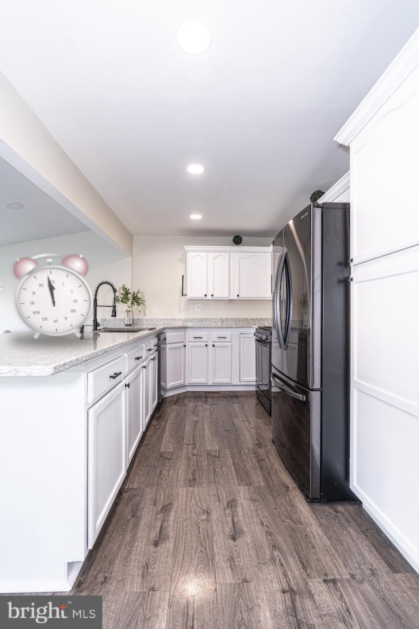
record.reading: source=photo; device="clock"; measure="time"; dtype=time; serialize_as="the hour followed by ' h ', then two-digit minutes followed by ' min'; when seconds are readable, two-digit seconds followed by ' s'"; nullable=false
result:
11 h 59 min
